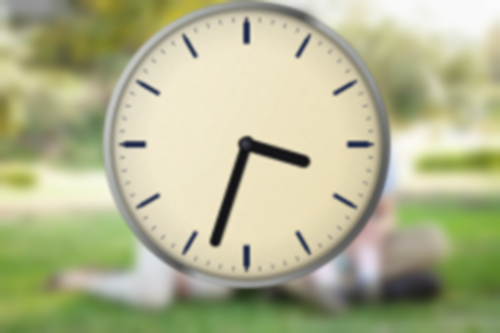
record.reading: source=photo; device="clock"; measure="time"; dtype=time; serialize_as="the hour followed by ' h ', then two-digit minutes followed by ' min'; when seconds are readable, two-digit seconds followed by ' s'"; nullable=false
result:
3 h 33 min
